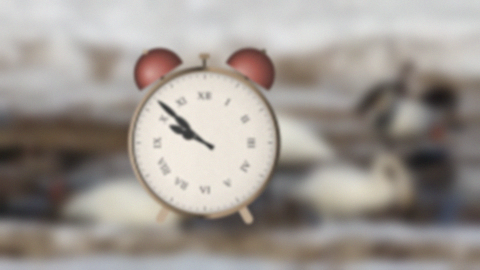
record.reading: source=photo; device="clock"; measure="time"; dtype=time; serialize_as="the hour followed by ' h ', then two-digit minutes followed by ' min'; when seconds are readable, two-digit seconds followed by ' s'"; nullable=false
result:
9 h 52 min
